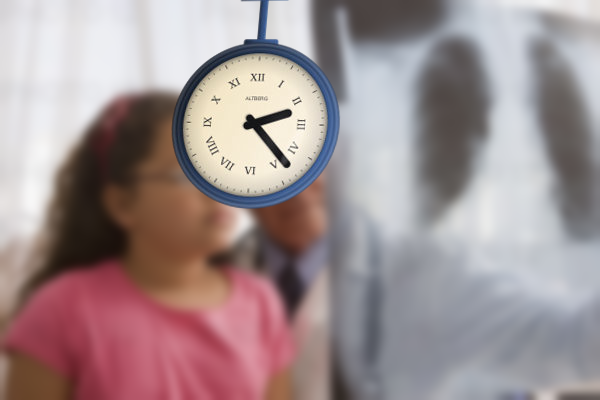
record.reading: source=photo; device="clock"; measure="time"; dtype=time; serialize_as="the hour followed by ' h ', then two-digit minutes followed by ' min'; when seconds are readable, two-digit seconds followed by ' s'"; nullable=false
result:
2 h 23 min
